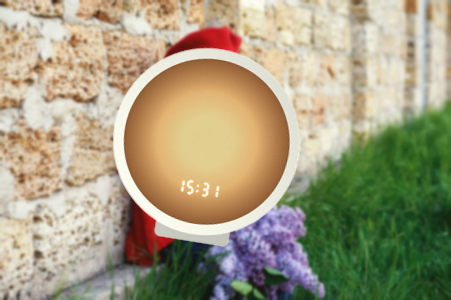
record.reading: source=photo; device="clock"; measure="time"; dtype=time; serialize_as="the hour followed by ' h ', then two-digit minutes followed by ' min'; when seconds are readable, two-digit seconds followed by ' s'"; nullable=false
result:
15 h 31 min
